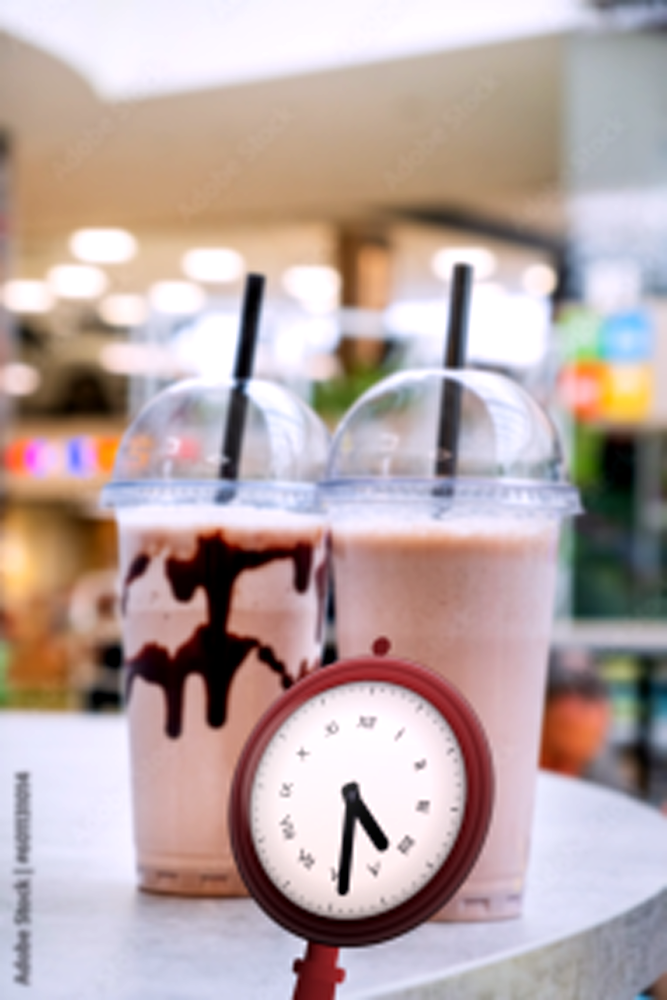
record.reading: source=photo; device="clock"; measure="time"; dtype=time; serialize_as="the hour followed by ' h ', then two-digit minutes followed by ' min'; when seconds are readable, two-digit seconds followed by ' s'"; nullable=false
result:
4 h 29 min
